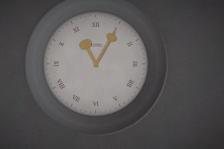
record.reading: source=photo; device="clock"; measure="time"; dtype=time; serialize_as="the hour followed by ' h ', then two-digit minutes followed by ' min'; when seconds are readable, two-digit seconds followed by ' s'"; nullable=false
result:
11 h 05 min
